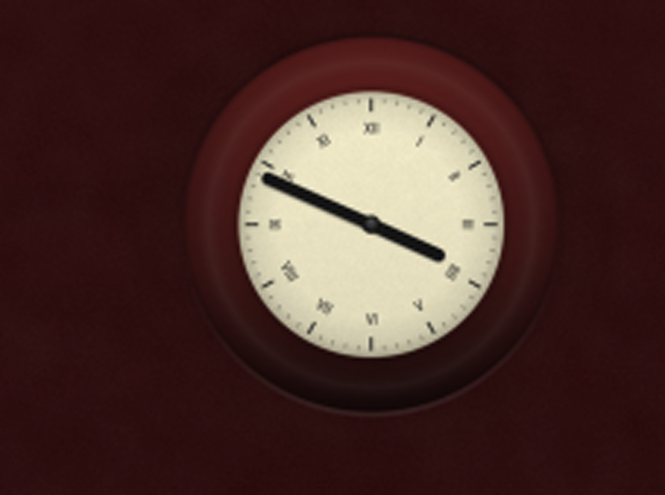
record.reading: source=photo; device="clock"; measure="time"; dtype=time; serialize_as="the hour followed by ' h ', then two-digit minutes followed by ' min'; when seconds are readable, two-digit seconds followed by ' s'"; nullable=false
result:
3 h 49 min
